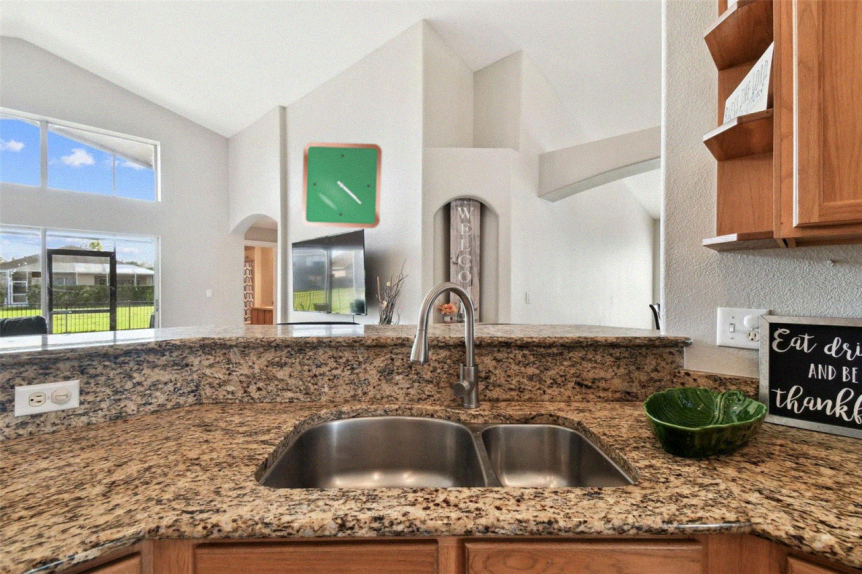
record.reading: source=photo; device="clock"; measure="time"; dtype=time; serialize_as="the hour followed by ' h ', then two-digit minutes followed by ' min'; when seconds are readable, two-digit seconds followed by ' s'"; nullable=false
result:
4 h 22 min
